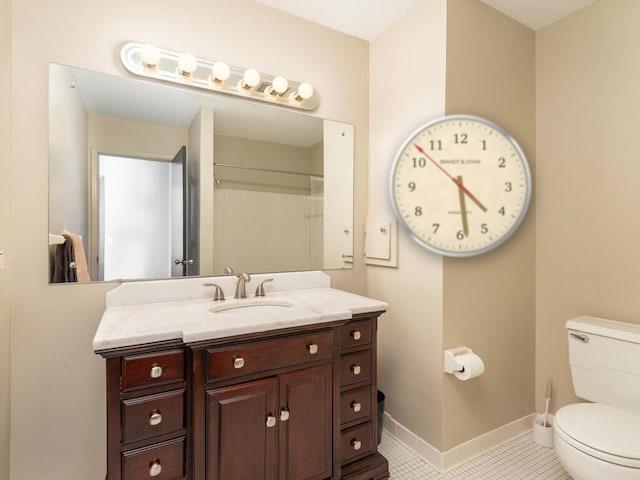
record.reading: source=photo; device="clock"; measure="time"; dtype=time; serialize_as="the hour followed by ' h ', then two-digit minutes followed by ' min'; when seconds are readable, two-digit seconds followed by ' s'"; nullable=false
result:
4 h 28 min 52 s
